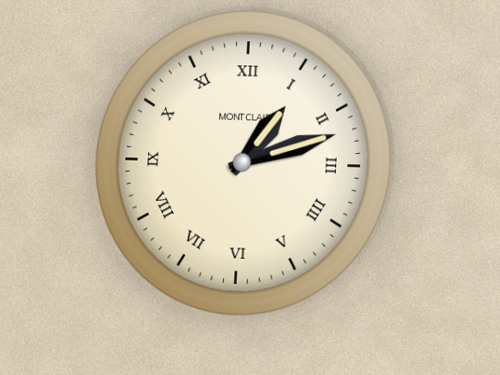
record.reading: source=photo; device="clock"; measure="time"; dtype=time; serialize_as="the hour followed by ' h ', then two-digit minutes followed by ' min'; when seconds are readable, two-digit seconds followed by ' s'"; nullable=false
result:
1 h 12 min
